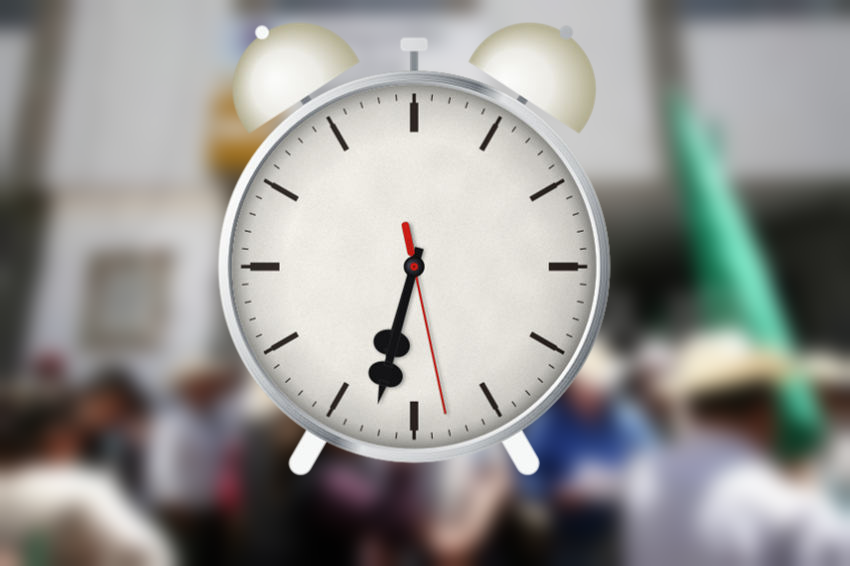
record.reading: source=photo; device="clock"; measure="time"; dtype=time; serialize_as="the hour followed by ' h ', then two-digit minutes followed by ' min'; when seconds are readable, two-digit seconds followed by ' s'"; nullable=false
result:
6 h 32 min 28 s
